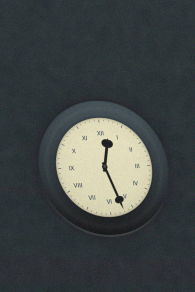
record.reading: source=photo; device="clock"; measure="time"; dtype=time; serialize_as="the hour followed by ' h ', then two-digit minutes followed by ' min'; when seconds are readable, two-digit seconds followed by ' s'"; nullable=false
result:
12 h 27 min
